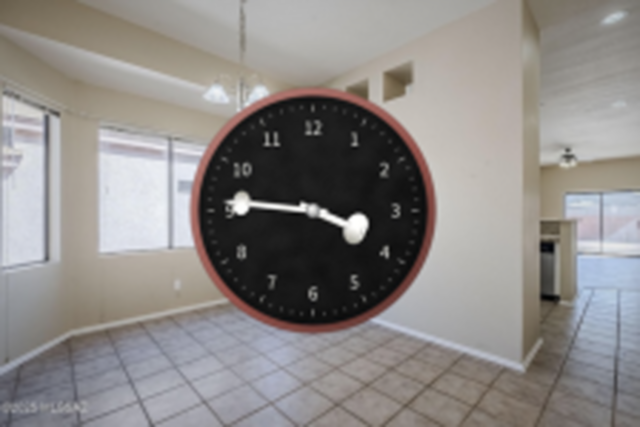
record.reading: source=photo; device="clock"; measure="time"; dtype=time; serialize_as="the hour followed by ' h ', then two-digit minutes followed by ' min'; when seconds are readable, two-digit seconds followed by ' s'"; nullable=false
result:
3 h 46 min
